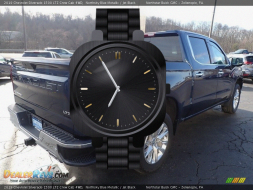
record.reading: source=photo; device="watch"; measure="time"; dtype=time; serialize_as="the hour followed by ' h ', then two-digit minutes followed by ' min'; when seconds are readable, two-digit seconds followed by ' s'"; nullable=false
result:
6 h 55 min
